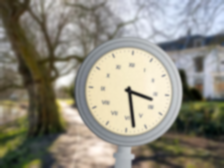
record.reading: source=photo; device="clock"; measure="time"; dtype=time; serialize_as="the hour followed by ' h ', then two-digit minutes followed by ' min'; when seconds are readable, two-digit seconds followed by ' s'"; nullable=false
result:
3 h 28 min
